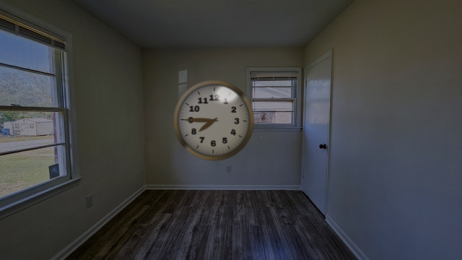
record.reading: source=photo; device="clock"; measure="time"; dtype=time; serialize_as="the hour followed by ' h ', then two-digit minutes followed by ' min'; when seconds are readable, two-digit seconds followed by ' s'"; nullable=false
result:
7 h 45 min
